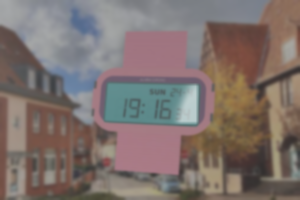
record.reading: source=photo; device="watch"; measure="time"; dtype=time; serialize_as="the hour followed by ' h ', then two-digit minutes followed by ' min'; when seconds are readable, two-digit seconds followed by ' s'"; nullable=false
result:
19 h 16 min
